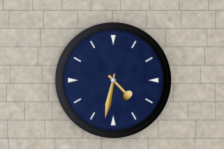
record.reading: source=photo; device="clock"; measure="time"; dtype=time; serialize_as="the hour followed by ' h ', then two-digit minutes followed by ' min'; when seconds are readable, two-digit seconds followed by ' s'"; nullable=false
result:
4 h 32 min
